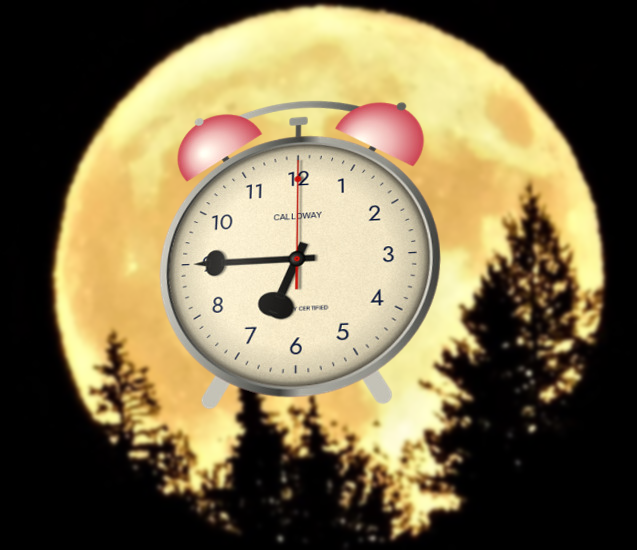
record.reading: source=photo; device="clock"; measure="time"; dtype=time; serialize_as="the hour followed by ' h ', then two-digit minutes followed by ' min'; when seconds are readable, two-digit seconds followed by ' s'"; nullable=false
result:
6 h 45 min 00 s
